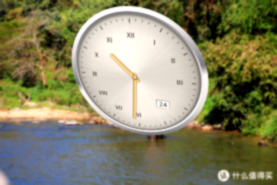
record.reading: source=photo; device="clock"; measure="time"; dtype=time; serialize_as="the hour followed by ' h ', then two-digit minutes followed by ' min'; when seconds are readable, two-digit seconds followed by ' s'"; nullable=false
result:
10 h 31 min
